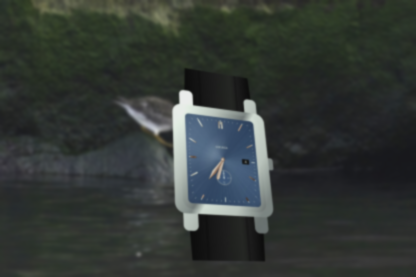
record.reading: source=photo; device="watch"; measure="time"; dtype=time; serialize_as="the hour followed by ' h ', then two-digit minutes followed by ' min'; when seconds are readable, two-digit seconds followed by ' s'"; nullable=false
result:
6 h 36 min
